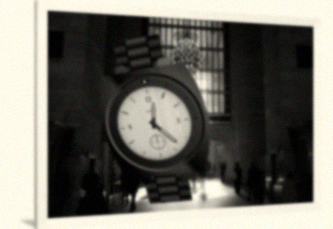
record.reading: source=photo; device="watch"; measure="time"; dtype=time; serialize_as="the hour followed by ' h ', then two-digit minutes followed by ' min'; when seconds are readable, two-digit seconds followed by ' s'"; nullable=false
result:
12 h 23 min
